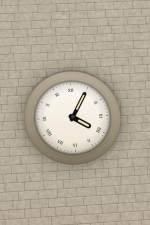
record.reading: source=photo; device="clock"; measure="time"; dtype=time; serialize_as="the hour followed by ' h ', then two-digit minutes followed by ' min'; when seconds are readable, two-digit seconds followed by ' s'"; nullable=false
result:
4 h 05 min
